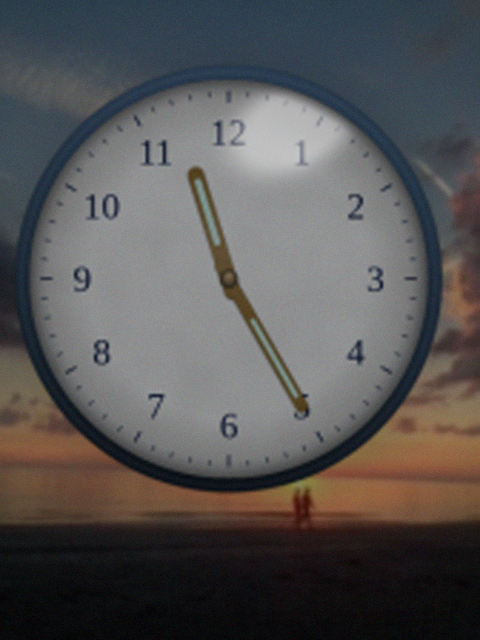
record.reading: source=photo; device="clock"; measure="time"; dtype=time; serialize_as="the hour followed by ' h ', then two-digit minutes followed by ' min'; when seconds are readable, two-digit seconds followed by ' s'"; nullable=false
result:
11 h 25 min
